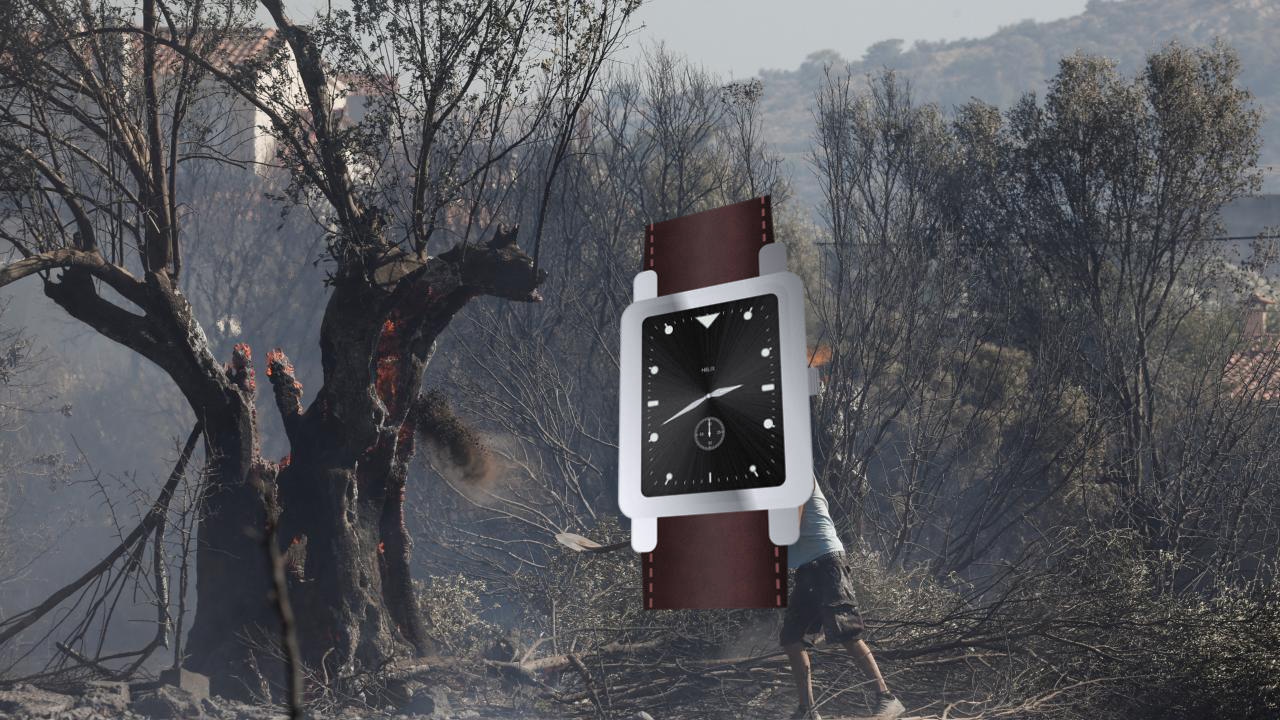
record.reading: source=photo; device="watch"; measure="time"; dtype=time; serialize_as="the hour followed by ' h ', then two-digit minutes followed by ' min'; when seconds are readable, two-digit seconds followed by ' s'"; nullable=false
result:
2 h 41 min
